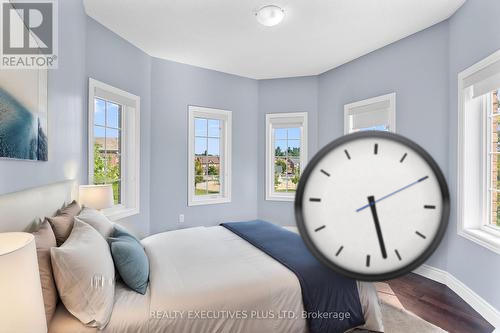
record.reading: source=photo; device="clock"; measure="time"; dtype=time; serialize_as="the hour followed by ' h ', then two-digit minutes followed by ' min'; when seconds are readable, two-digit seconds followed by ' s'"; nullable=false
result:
5 h 27 min 10 s
